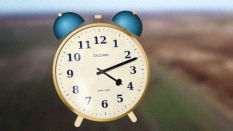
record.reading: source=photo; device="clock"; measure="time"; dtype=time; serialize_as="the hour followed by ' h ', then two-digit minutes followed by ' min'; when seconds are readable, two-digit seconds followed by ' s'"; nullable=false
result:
4 h 12 min
